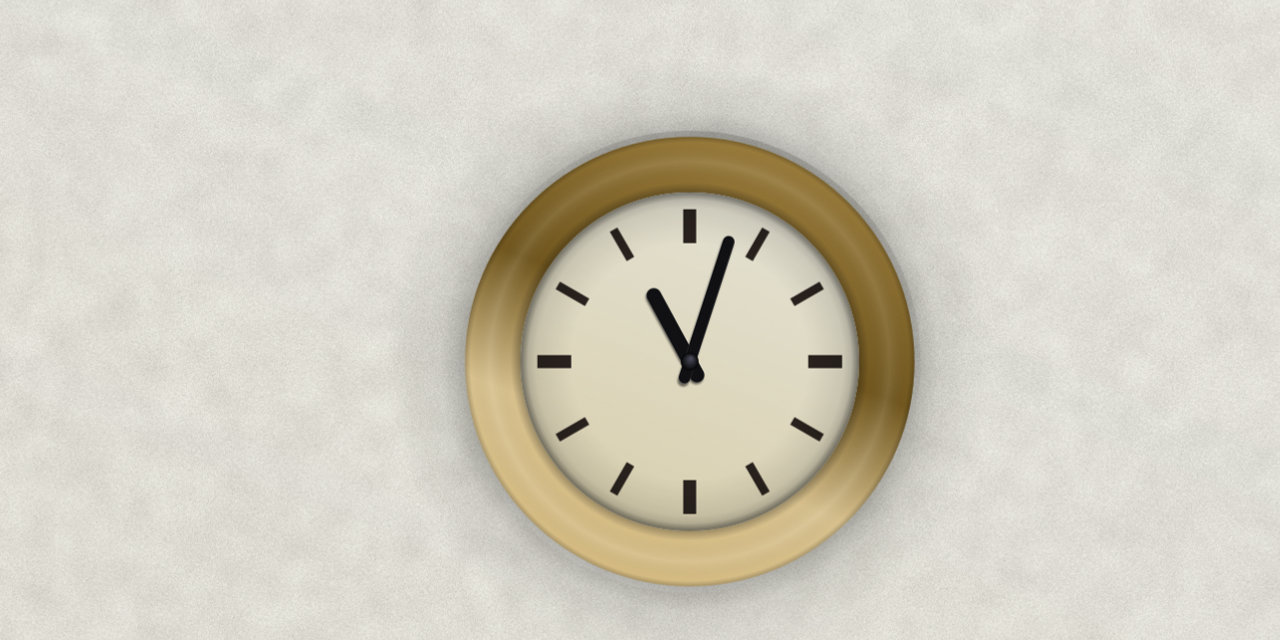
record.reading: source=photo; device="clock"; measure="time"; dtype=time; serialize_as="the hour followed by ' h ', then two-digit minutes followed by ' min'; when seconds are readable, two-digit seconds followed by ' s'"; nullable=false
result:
11 h 03 min
